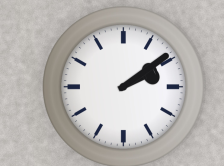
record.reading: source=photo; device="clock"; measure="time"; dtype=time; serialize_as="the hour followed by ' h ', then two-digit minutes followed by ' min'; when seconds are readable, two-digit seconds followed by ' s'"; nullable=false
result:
2 h 09 min
